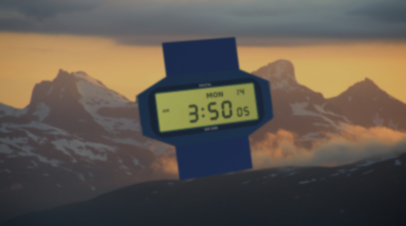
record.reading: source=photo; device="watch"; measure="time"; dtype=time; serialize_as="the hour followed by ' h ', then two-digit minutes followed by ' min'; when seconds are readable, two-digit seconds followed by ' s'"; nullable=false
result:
3 h 50 min
